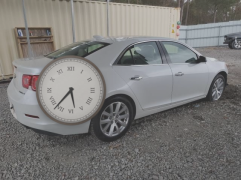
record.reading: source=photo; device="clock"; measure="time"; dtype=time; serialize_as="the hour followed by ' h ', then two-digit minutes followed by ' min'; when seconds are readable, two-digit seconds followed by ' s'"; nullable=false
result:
5 h 37 min
